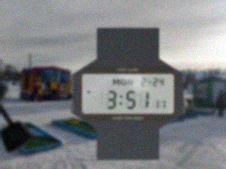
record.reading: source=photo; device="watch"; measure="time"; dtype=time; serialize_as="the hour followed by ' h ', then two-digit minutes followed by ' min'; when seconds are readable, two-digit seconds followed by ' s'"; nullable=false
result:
3 h 51 min
